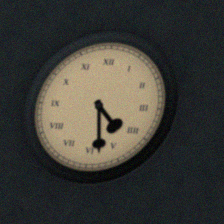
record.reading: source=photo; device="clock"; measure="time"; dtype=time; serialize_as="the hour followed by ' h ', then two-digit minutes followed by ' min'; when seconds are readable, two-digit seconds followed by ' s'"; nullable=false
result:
4 h 28 min
